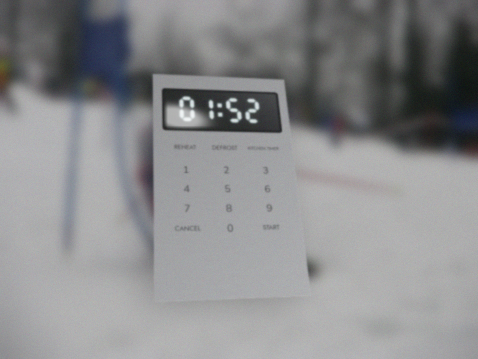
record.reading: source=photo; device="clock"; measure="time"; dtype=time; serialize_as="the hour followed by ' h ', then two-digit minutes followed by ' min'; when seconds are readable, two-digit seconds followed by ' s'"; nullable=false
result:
1 h 52 min
